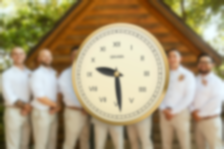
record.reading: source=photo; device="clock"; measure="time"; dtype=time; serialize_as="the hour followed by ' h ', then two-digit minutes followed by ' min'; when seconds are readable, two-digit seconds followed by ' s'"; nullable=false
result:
9 h 29 min
